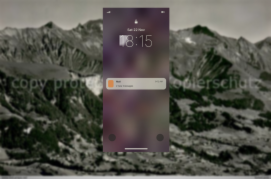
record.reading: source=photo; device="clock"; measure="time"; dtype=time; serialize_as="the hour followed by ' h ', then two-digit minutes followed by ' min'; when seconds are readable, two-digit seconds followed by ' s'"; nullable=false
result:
18 h 15 min
